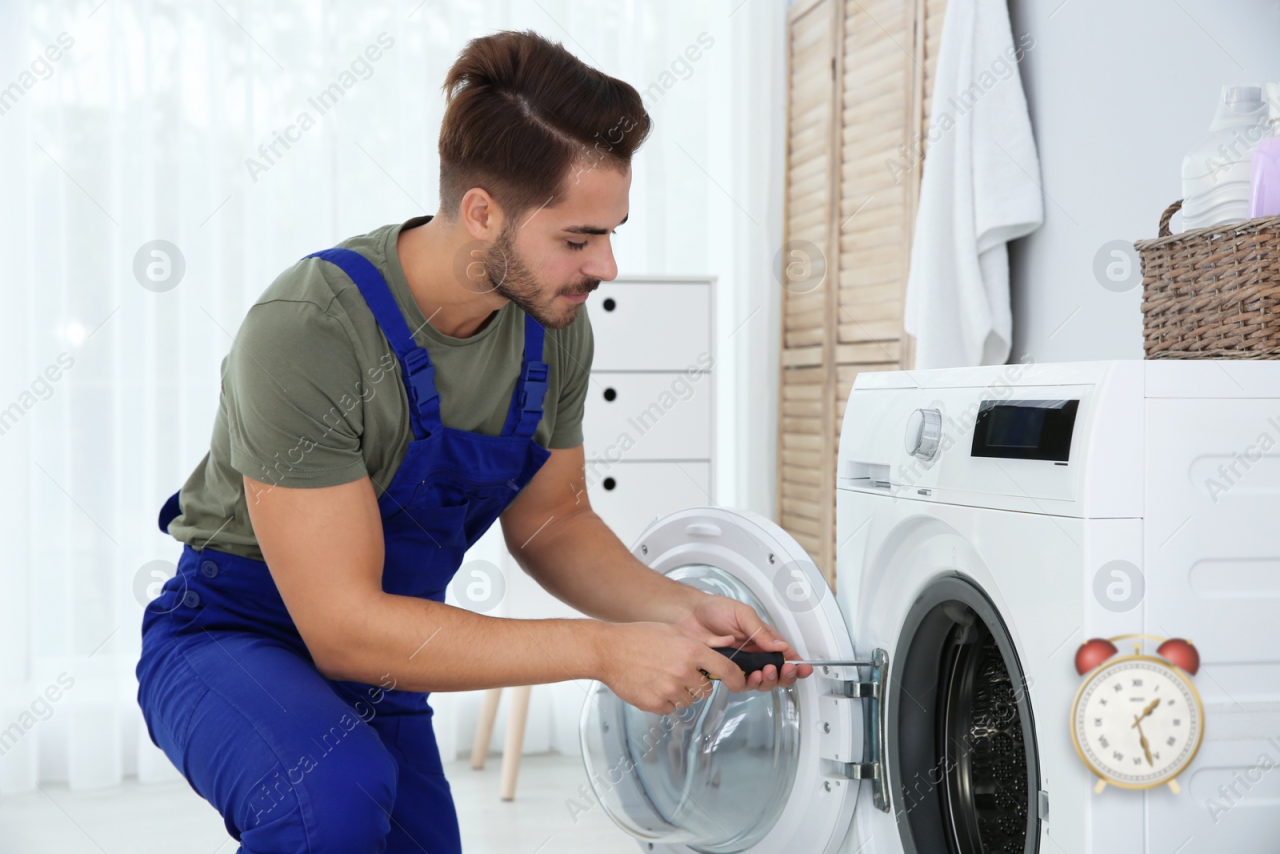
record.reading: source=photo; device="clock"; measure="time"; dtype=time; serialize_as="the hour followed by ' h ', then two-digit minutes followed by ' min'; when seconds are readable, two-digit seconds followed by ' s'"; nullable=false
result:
1 h 27 min
